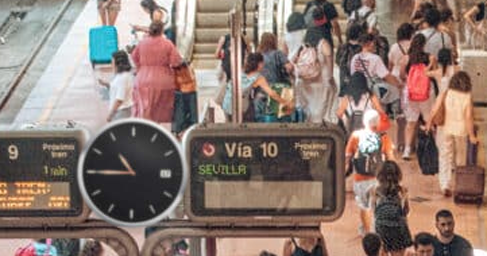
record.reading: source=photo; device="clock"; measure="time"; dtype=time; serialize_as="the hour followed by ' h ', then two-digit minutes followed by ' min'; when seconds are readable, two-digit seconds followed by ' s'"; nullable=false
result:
10 h 45 min
